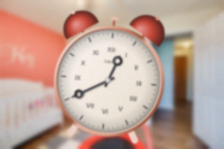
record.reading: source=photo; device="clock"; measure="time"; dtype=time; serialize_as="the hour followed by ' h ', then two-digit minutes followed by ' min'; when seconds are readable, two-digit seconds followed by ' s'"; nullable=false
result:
12 h 40 min
